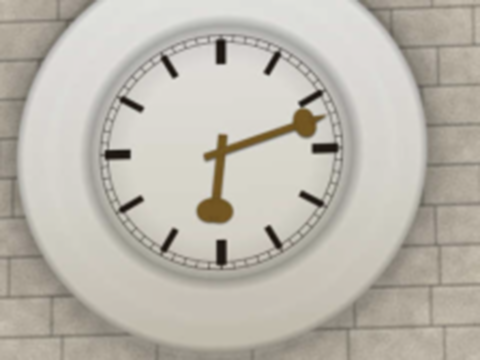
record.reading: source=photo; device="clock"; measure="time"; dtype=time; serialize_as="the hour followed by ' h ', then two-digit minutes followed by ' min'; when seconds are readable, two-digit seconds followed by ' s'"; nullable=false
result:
6 h 12 min
